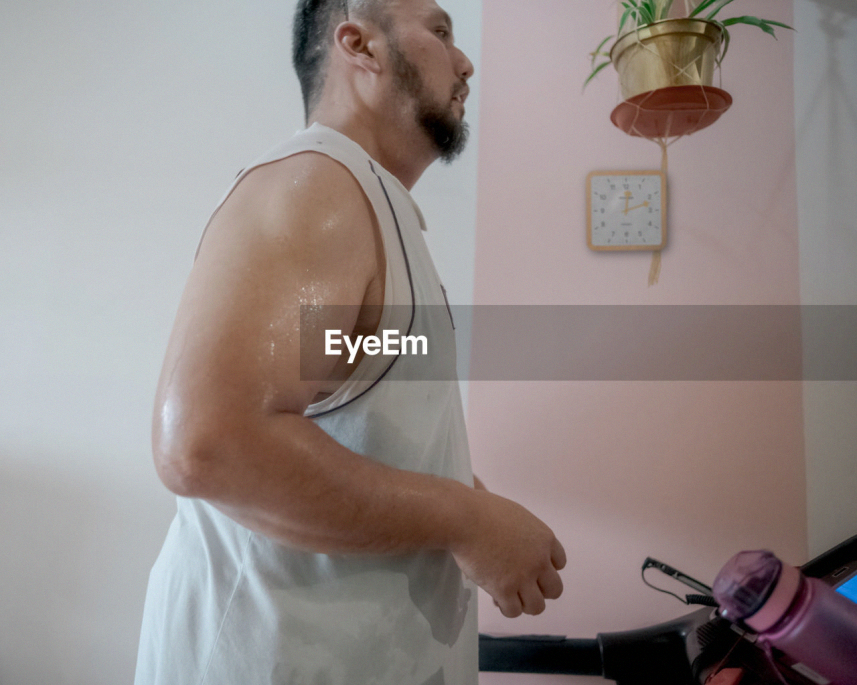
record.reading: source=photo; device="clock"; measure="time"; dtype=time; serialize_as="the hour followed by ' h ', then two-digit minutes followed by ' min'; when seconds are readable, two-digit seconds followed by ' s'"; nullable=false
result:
12 h 12 min
